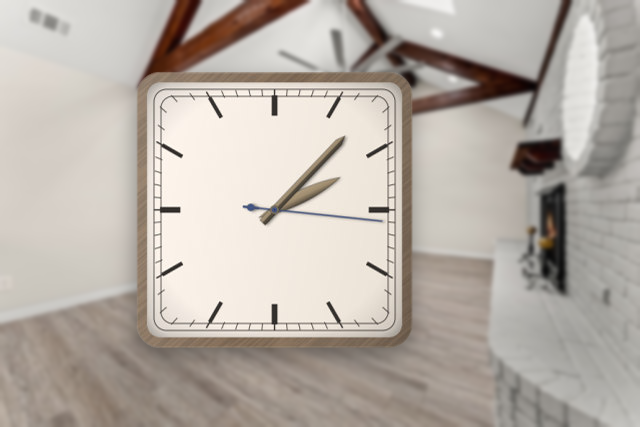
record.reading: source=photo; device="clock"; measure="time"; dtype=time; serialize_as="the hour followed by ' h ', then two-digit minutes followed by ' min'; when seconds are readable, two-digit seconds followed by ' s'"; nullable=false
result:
2 h 07 min 16 s
